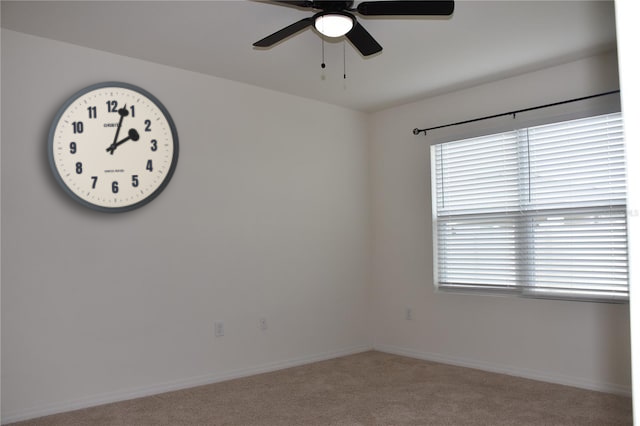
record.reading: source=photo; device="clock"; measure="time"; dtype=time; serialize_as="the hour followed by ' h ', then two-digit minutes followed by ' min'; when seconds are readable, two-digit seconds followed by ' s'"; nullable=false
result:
2 h 03 min
